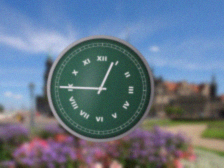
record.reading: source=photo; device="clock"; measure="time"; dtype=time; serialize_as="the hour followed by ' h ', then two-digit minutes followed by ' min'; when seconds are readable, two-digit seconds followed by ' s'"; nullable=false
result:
12 h 45 min
